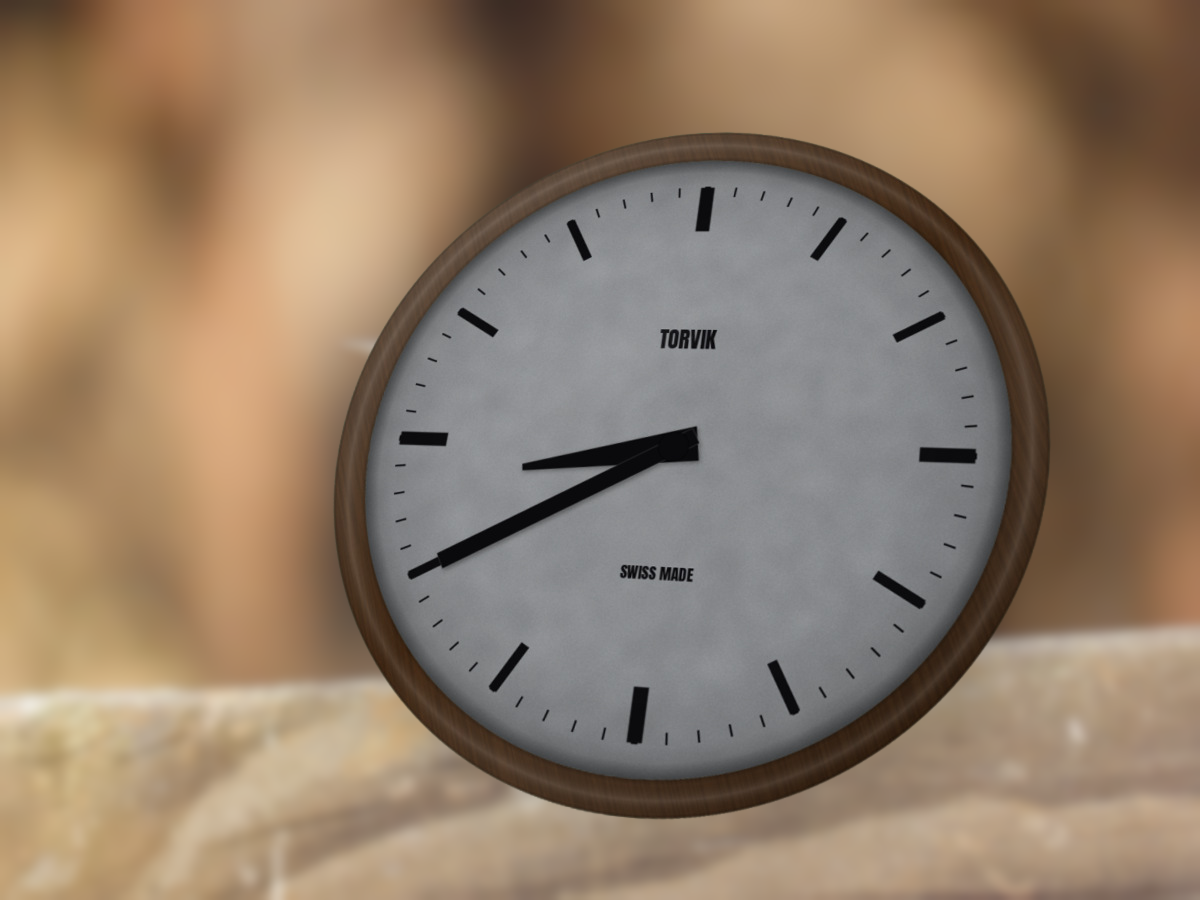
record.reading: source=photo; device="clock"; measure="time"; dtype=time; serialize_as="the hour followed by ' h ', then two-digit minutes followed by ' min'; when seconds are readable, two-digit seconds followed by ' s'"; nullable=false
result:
8 h 40 min
